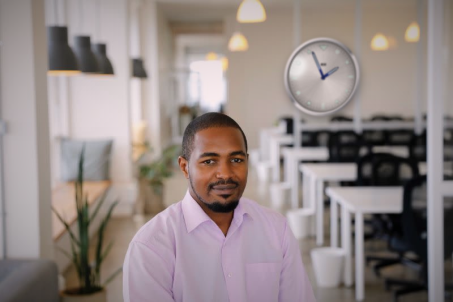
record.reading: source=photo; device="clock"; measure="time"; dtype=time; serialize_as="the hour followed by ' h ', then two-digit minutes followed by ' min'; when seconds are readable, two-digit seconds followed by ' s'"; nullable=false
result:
1 h 56 min
